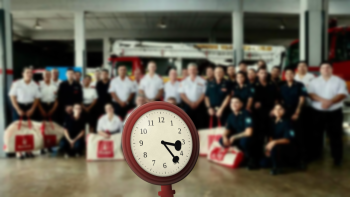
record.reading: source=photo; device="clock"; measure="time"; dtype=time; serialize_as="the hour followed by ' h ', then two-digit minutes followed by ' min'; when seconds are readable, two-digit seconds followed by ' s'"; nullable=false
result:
3 h 24 min
